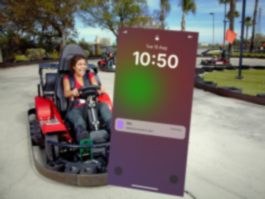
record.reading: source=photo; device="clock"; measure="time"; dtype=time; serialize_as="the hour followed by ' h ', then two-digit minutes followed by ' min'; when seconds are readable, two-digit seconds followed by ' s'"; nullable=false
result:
10 h 50 min
